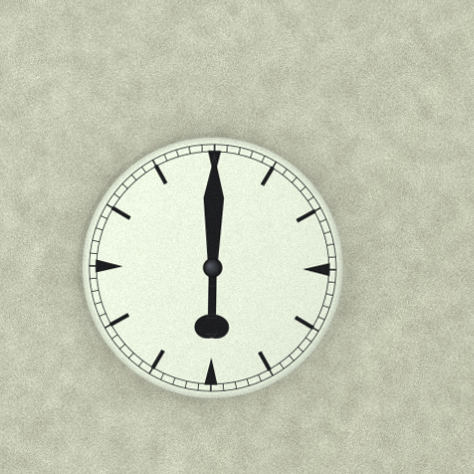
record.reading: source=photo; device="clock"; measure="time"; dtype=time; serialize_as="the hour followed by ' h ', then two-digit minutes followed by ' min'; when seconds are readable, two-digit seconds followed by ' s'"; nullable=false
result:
6 h 00 min
